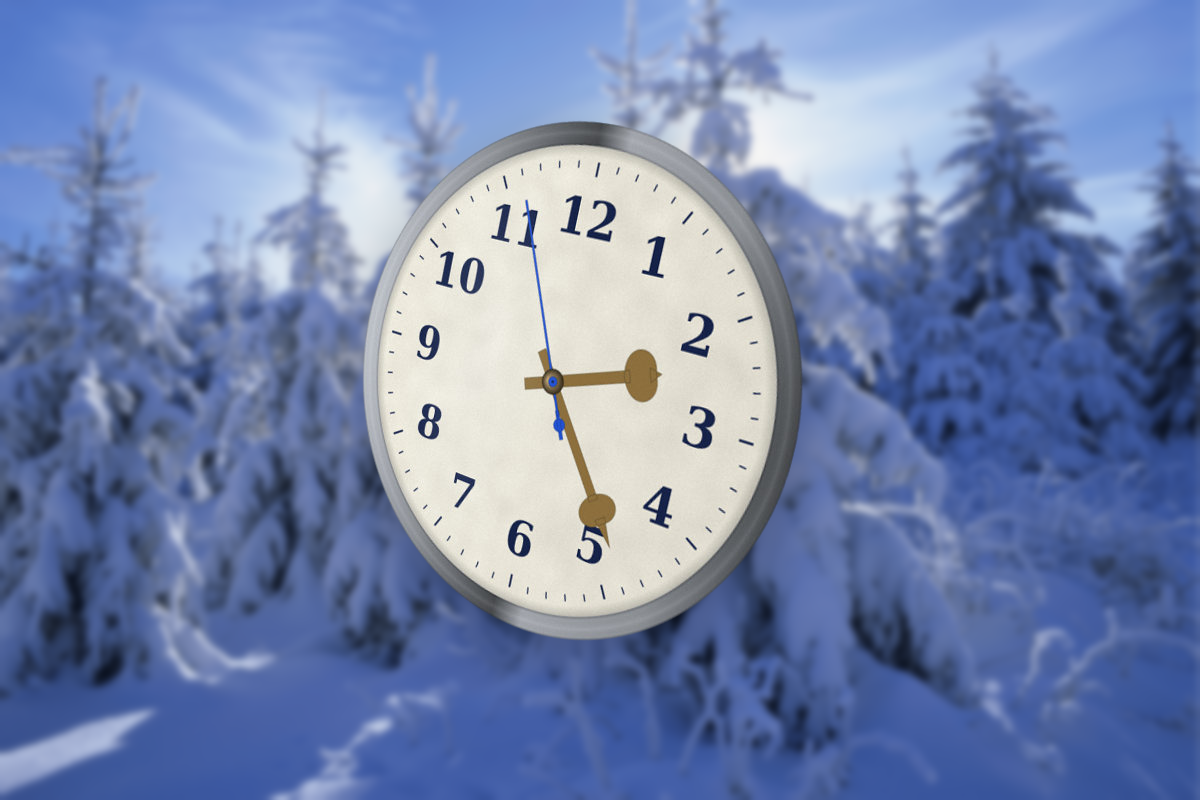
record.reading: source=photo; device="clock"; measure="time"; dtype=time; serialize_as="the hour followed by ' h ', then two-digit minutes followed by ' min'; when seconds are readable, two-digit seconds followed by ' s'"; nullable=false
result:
2 h 23 min 56 s
